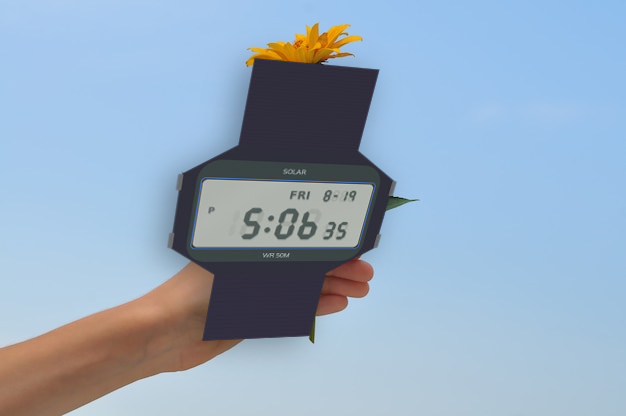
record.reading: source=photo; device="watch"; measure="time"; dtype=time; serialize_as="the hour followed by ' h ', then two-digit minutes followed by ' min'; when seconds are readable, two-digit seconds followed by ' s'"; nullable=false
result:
5 h 06 min 35 s
